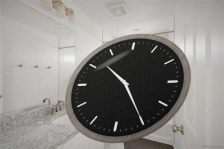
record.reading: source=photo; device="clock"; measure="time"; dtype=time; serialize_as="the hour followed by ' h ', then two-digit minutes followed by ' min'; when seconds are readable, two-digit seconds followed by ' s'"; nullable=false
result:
10 h 25 min
